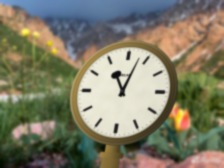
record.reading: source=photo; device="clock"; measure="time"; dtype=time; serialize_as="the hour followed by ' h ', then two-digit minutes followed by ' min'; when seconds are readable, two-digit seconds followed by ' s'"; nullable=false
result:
11 h 03 min
